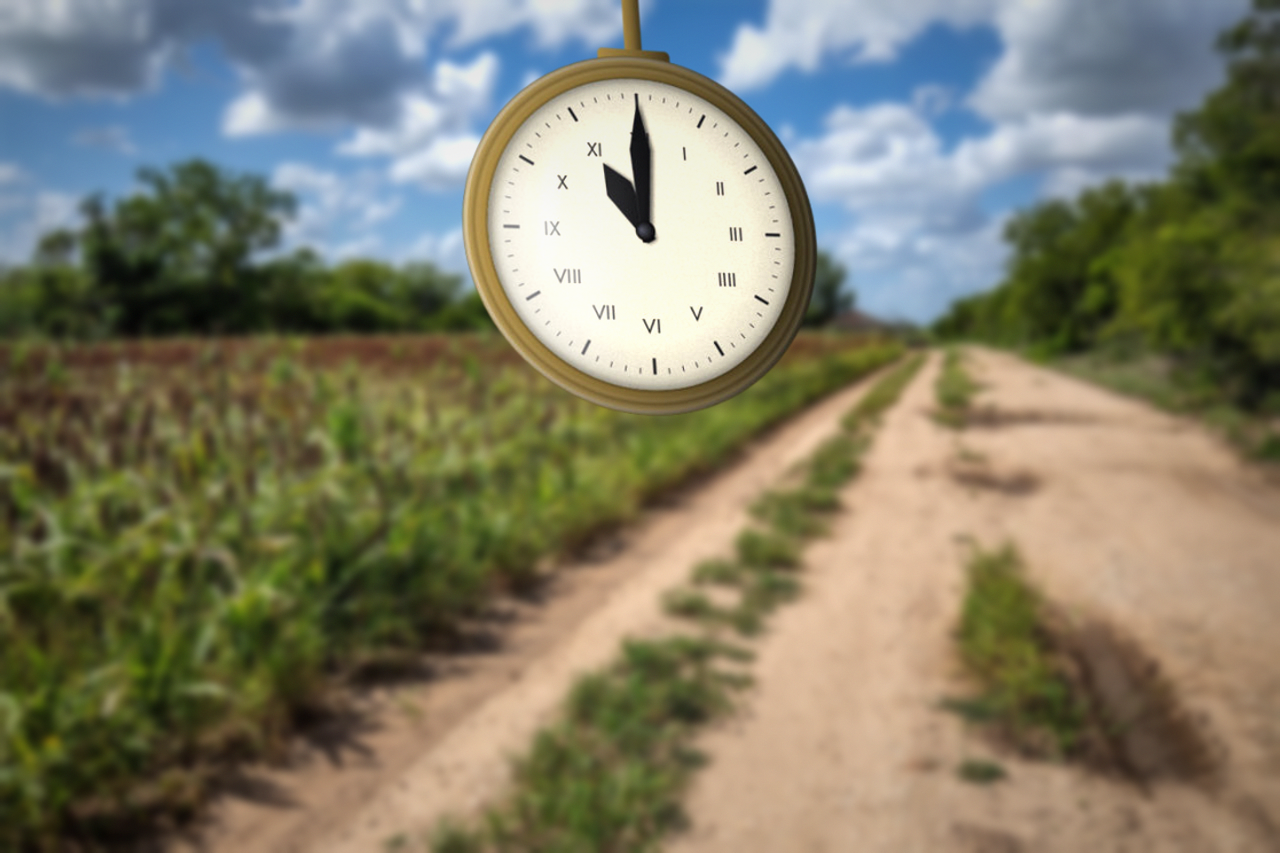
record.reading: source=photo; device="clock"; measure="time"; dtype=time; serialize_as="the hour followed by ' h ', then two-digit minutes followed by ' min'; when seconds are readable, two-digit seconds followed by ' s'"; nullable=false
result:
11 h 00 min
